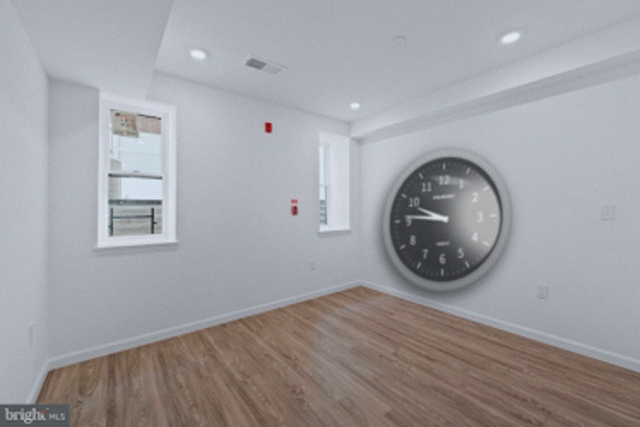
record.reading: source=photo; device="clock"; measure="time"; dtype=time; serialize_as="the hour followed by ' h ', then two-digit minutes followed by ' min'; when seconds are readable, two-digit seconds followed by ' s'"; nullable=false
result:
9 h 46 min
